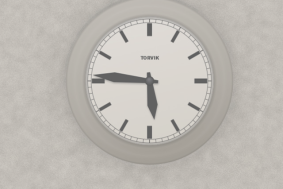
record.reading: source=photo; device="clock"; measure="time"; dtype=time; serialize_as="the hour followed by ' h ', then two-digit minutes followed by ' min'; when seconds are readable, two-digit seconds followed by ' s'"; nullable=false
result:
5 h 46 min
